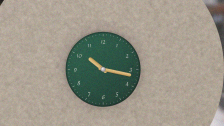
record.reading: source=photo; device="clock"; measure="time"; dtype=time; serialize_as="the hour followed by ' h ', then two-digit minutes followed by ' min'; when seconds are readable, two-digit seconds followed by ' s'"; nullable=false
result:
10 h 17 min
